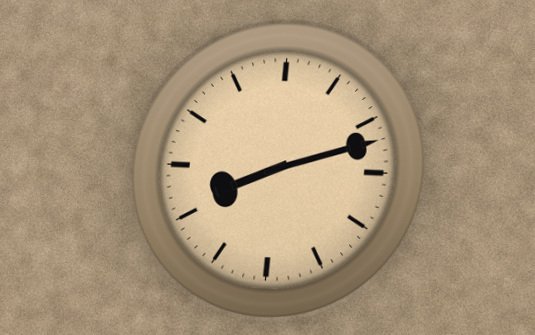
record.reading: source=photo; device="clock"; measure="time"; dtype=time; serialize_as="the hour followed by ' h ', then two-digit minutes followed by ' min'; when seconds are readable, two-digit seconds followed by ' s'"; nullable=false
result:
8 h 12 min
